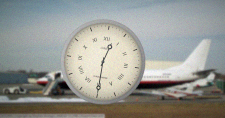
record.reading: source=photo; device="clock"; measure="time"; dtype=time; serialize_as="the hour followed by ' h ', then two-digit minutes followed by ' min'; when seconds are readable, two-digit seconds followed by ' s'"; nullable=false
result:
12 h 30 min
